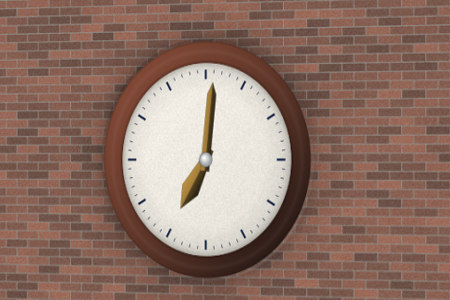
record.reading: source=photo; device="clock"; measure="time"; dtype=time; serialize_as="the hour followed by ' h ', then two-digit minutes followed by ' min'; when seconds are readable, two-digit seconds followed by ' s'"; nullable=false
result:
7 h 01 min
